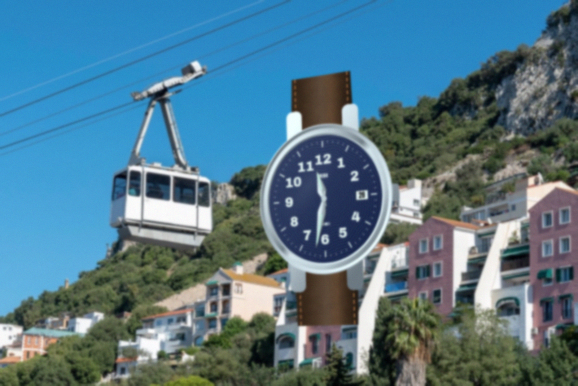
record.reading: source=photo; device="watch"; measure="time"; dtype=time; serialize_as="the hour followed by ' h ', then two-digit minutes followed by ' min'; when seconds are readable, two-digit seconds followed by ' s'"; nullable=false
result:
11 h 32 min
